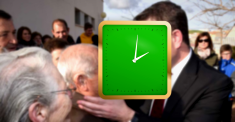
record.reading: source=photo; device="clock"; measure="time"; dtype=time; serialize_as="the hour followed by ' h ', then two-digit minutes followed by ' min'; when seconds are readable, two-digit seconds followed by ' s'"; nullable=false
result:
2 h 01 min
